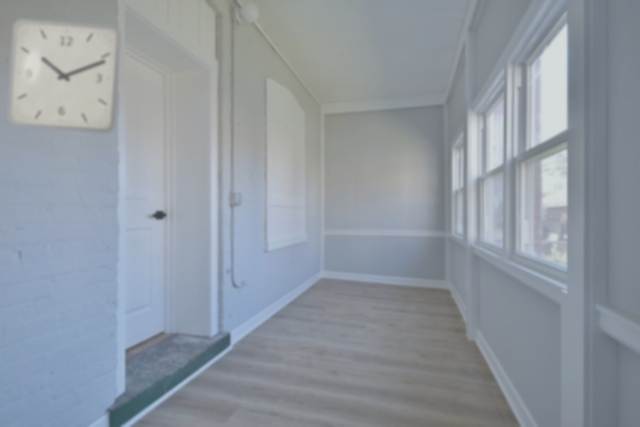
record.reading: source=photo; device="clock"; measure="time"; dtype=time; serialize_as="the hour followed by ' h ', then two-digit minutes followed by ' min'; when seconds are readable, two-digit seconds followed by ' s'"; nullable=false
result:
10 h 11 min
